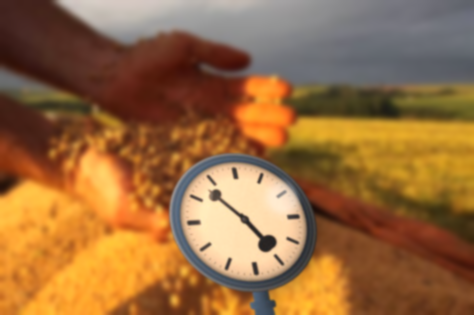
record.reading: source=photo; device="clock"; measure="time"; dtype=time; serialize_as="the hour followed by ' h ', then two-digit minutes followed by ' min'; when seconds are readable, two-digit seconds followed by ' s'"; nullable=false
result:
4 h 53 min
